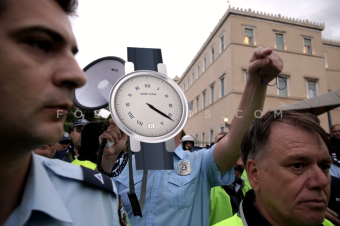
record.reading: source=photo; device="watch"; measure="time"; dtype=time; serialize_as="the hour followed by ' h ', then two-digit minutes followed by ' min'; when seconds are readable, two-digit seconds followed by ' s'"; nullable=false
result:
4 h 21 min
